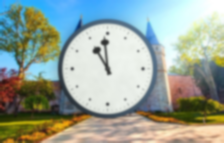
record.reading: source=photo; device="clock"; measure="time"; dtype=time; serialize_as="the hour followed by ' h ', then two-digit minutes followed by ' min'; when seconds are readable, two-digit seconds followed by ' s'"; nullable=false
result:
10 h 59 min
